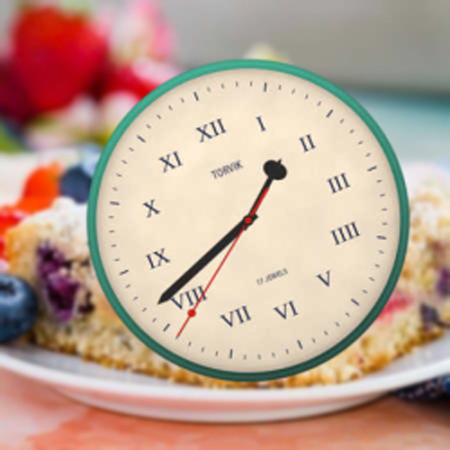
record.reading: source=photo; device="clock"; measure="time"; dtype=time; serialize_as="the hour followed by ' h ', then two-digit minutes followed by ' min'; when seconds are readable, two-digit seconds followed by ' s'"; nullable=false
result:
1 h 41 min 39 s
